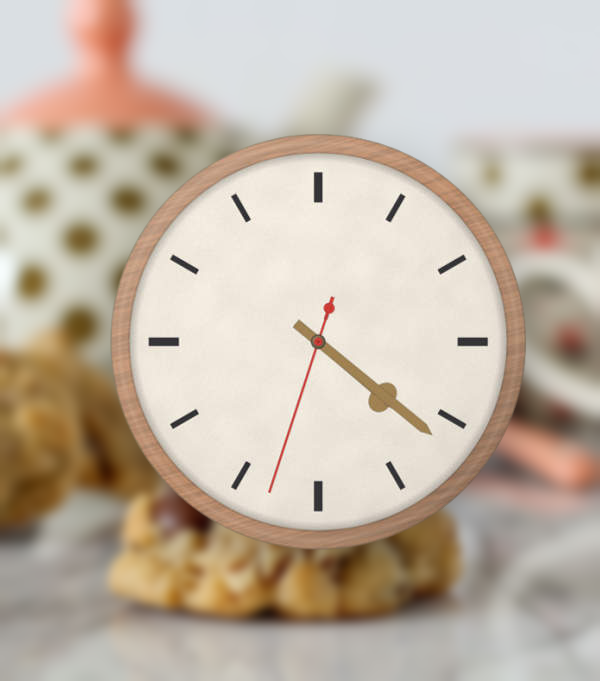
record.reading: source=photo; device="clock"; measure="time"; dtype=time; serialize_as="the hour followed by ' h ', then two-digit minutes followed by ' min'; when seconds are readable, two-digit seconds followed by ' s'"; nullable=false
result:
4 h 21 min 33 s
